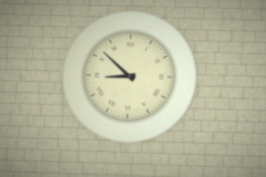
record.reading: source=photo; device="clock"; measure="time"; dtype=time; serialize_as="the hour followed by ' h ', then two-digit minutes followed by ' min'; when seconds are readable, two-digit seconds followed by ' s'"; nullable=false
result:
8 h 52 min
